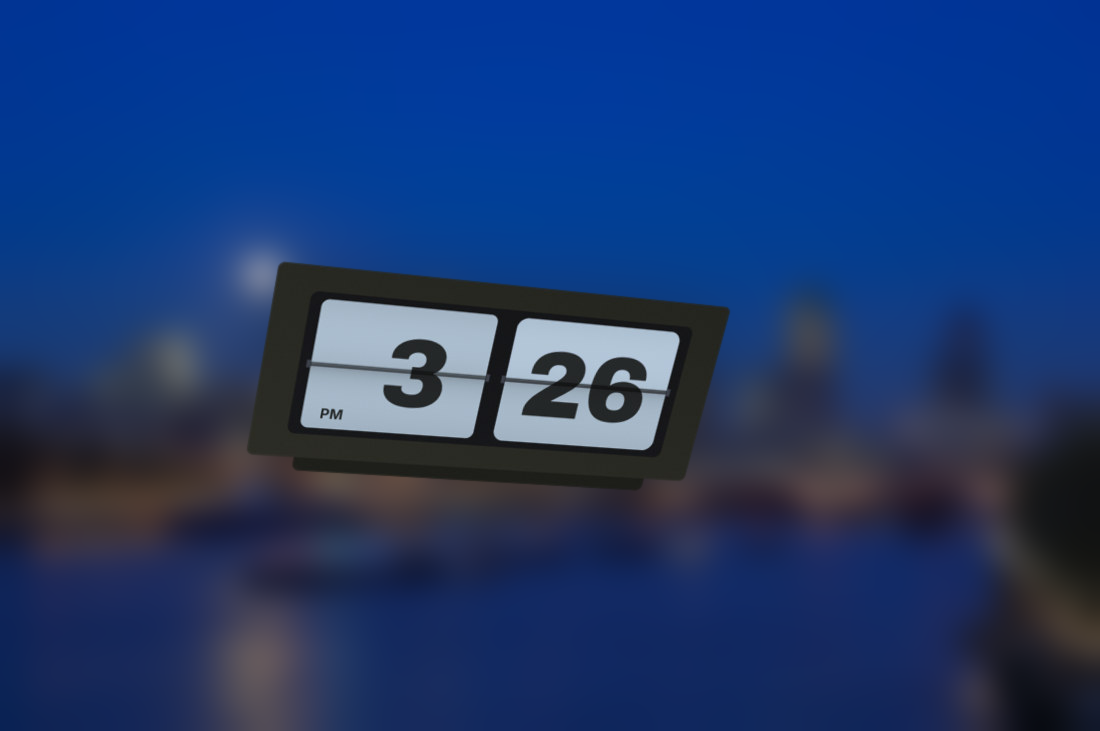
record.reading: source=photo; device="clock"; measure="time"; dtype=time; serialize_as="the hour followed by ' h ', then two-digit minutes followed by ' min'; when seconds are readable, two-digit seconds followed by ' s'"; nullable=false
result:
3 h 26 min
